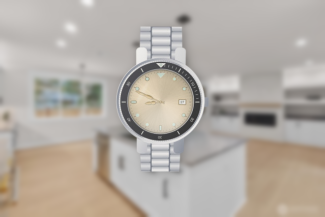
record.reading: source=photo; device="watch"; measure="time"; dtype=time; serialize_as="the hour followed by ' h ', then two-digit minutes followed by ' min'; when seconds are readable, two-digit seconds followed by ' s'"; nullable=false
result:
8 h 49 min
